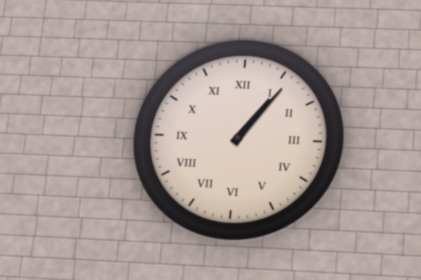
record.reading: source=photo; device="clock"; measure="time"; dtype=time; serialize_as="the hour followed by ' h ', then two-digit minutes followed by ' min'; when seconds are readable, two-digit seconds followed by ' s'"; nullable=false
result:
1 h 06 min
